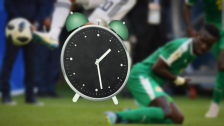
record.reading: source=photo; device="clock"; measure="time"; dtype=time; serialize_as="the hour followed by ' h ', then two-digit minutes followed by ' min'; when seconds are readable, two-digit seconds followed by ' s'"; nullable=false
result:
1 h 28 min
